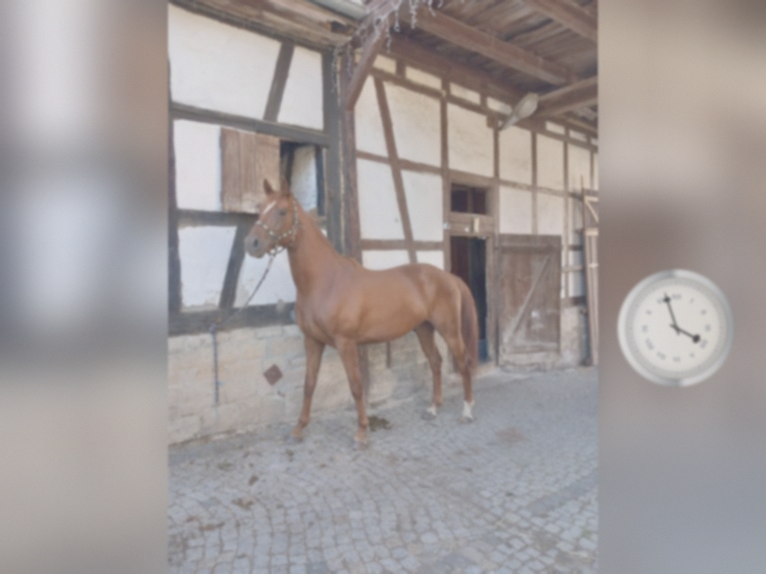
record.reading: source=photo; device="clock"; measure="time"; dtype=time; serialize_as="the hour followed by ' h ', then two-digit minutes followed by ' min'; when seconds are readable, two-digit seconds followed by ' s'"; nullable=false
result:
3 h 57 min
